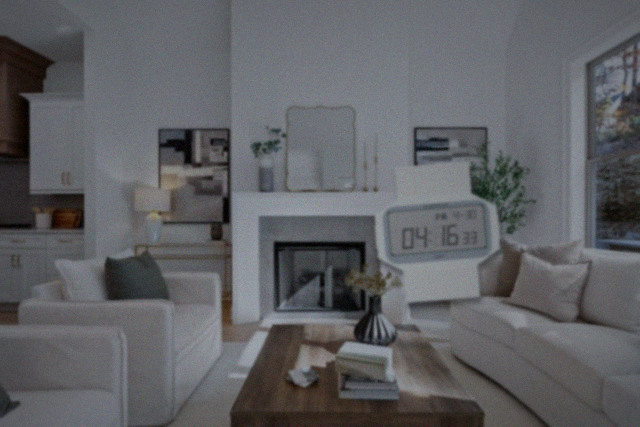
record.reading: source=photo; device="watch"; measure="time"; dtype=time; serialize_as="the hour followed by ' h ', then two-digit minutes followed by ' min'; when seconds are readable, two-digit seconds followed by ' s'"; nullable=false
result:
4 h 16 min 33 s
